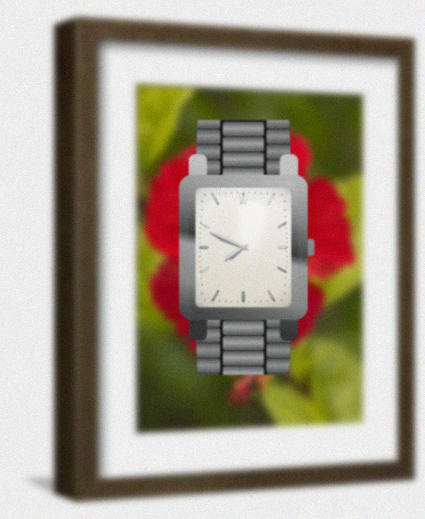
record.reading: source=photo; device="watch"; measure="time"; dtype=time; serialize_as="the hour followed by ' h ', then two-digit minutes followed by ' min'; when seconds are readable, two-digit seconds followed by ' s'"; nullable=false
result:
7 h 49 min
